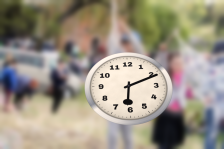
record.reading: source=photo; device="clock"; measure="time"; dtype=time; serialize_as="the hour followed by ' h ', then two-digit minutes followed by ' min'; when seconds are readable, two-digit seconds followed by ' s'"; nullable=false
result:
6 h 11 min
